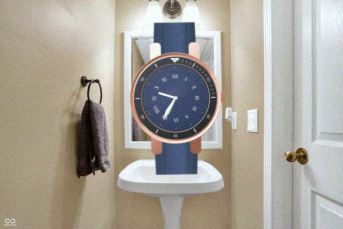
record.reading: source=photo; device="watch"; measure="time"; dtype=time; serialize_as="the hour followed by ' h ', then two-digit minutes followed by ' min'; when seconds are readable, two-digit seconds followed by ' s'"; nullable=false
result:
9 h 35 min
